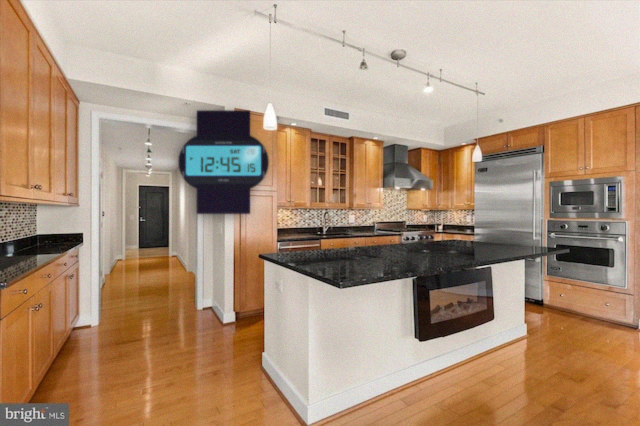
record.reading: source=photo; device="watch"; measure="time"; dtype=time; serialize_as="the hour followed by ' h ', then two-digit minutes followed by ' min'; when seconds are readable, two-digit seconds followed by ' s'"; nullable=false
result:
12 h 45 min
